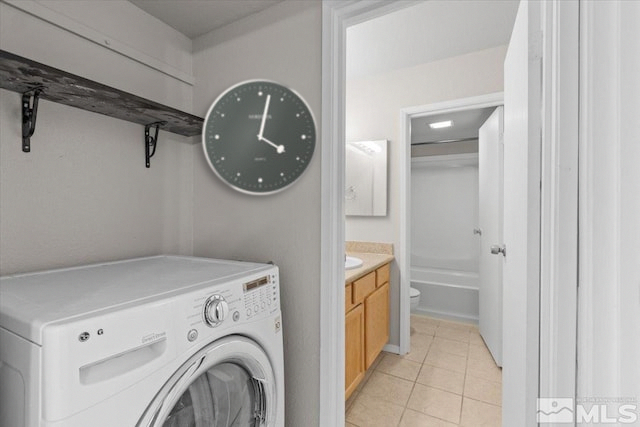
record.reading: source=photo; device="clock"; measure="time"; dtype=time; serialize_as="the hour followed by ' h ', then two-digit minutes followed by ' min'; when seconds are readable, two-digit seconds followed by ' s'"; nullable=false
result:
4 h 02 min
